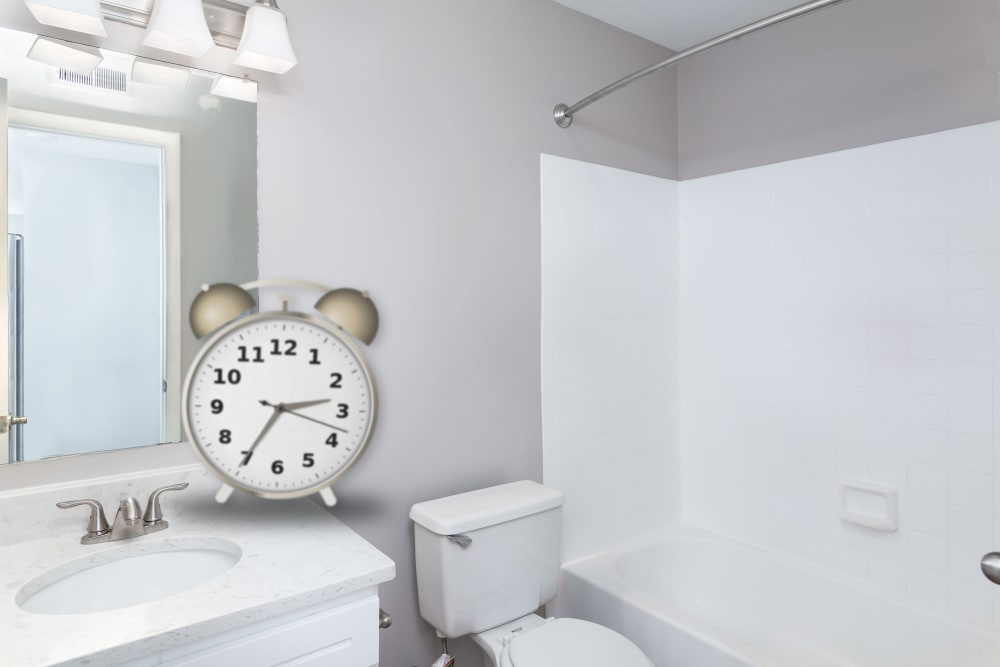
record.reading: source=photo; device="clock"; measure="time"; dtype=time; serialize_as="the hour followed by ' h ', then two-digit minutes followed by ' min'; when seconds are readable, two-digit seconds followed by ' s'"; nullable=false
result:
2 h 35 min 18 s
